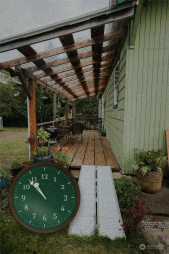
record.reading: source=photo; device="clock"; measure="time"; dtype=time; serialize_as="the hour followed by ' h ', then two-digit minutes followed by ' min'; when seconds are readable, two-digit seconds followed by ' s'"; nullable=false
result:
10 h 53 min
